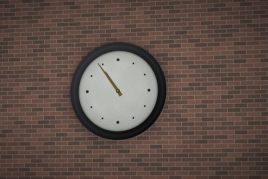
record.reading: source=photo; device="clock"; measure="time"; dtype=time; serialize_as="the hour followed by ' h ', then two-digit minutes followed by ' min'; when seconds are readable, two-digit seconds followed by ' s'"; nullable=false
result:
10 h 54 min
